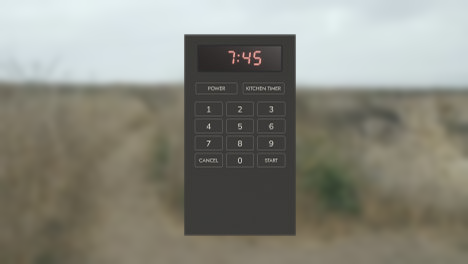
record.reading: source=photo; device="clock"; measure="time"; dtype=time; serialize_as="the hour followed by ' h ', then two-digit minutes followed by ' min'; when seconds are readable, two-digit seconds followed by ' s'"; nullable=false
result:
7 h 45 min
